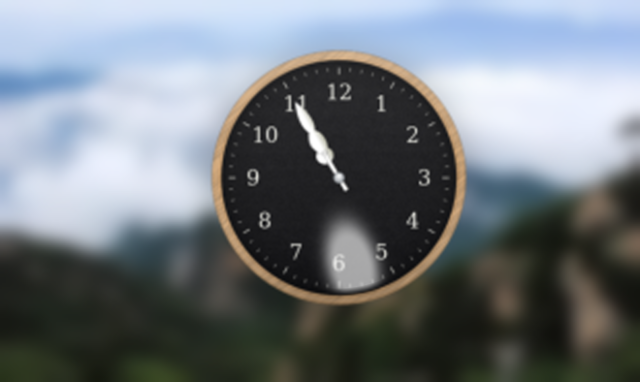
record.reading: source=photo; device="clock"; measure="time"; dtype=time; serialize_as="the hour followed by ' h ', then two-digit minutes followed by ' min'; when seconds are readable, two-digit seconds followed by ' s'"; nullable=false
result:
10 h 55 min
